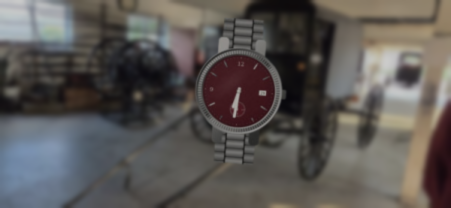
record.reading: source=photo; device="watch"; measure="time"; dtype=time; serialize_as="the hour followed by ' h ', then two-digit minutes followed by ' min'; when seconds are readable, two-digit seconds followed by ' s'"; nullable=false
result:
6 h 31 min
